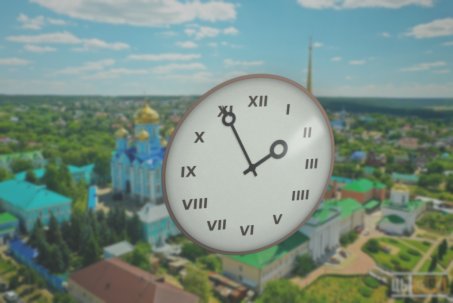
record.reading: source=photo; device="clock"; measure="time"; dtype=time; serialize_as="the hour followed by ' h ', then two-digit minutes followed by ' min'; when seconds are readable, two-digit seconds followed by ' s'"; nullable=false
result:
1 h 55 min
